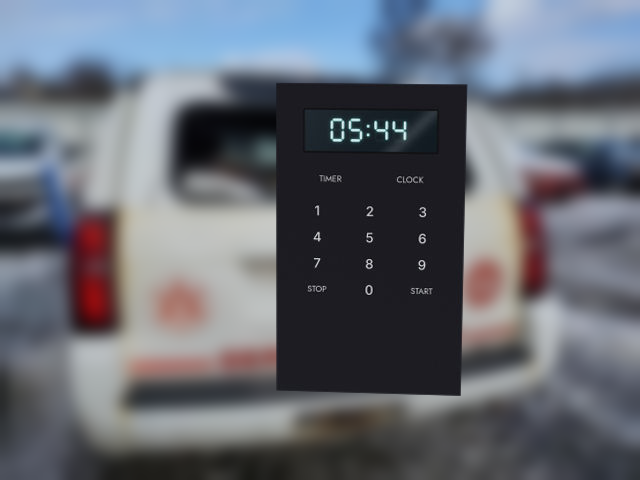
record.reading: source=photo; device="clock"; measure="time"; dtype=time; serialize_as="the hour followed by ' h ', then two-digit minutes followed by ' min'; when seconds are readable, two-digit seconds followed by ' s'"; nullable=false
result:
5 h 44 min
